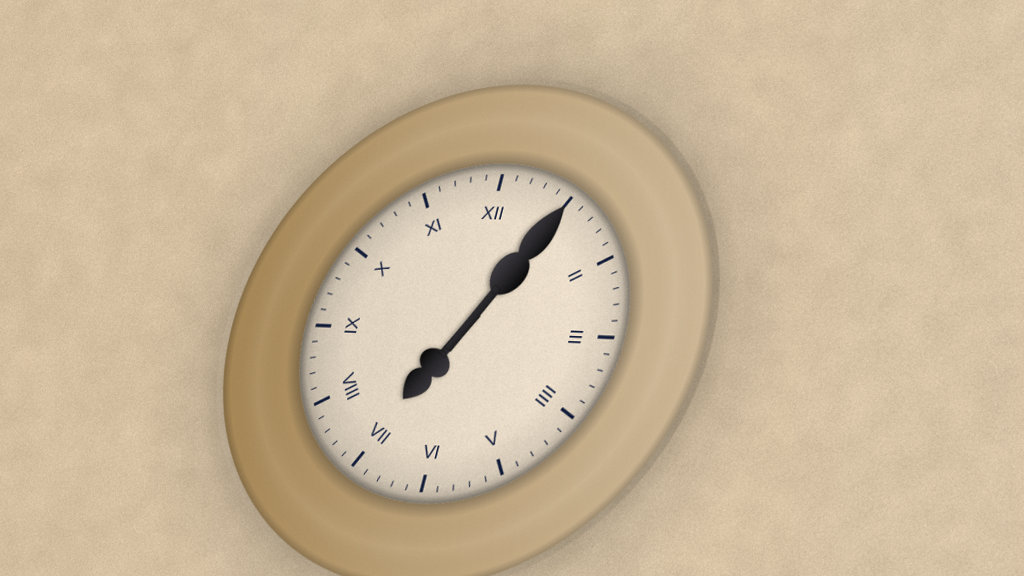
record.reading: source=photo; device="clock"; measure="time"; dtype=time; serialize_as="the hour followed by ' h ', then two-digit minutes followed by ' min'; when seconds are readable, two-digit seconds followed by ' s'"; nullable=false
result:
7 h 05 min
